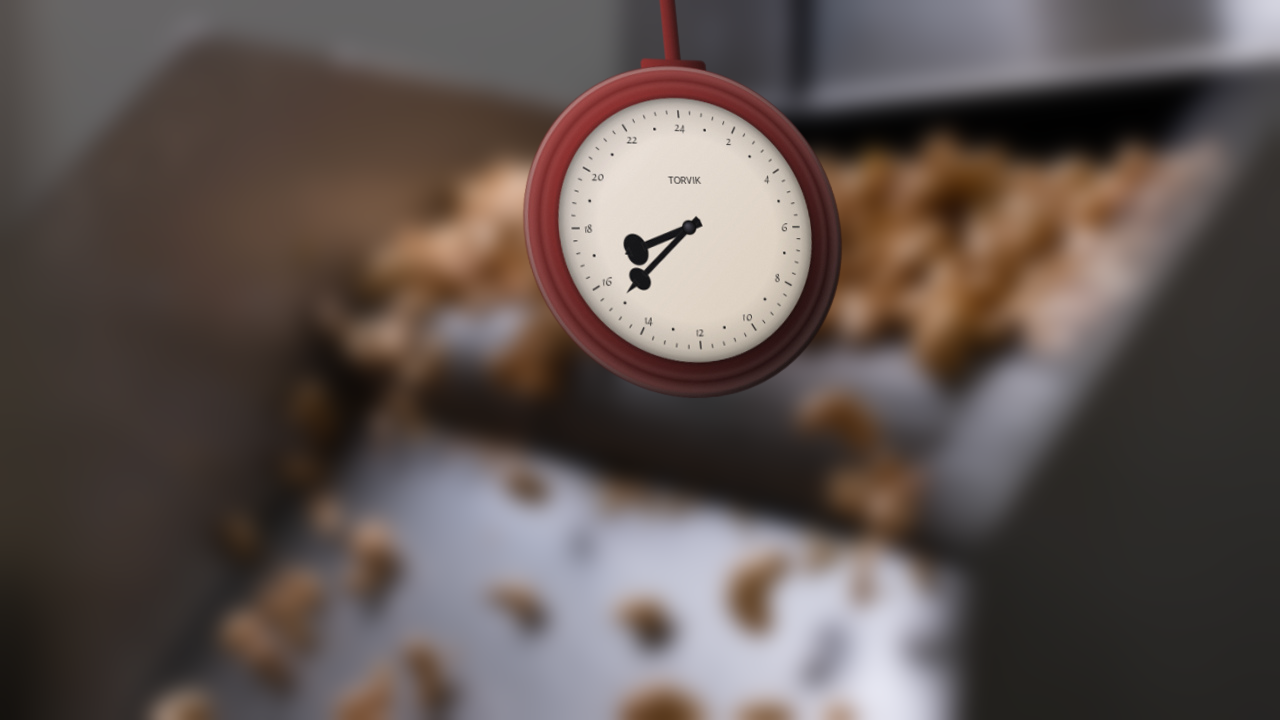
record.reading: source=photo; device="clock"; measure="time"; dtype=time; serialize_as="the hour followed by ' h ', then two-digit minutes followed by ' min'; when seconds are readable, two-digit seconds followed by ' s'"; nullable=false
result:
16 h 38 min
